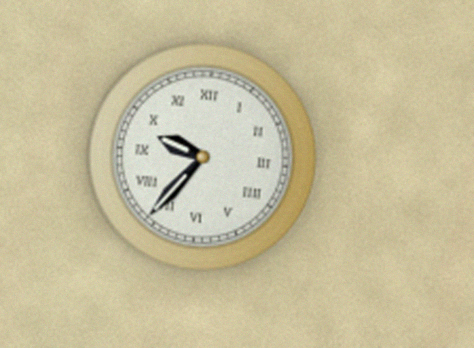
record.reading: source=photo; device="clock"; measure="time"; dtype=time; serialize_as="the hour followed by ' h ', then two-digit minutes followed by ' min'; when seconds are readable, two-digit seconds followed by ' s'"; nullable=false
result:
9 h 36 min
